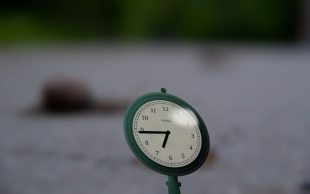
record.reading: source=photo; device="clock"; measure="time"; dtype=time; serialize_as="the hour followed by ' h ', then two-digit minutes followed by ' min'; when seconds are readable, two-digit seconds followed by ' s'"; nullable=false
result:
6 h 44 min
